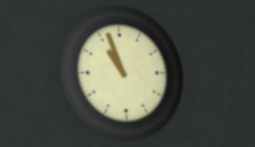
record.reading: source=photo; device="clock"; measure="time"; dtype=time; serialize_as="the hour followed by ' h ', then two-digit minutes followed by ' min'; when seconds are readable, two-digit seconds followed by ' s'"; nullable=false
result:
10 h 57 min
